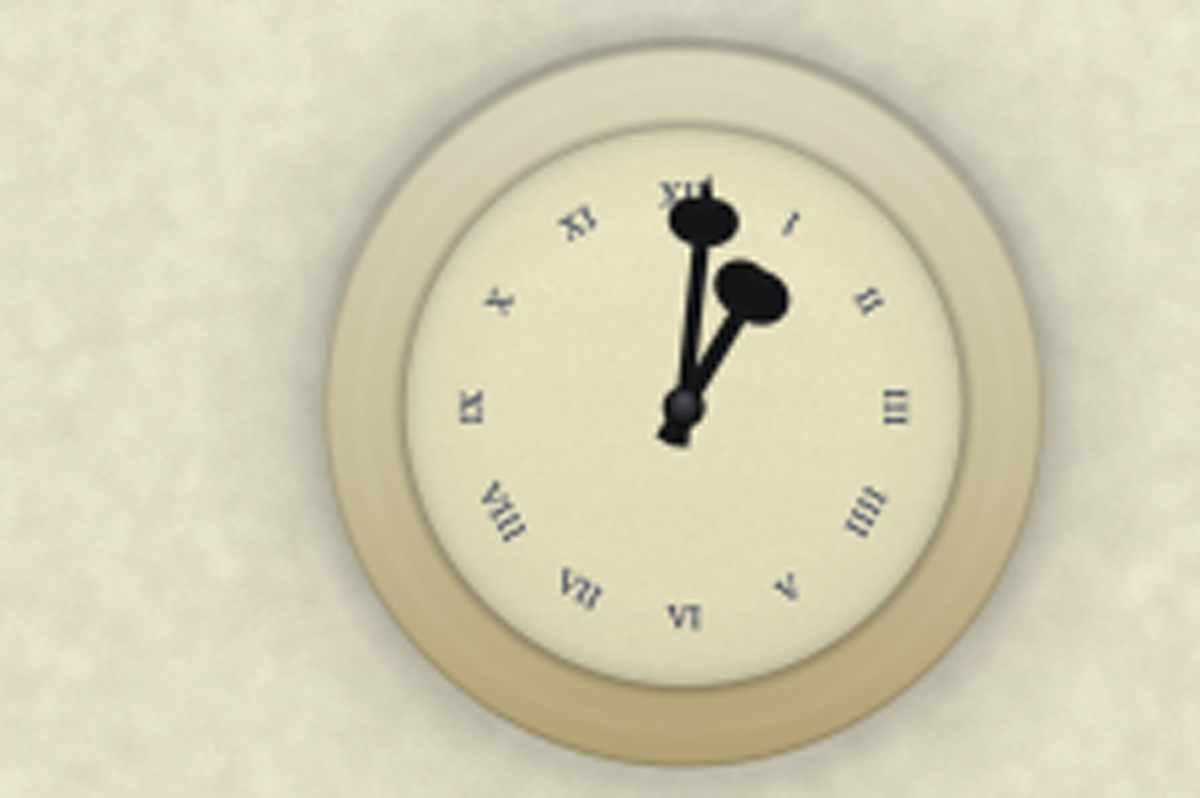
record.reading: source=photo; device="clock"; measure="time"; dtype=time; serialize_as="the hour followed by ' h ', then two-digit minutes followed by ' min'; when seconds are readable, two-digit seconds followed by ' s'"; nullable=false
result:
1 h 01 min
